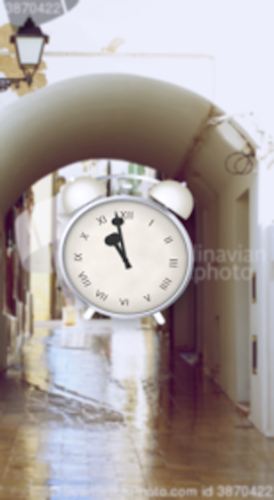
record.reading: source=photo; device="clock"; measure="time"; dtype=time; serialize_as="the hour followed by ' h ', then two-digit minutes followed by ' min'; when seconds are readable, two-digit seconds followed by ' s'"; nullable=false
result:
10 h 58 min
